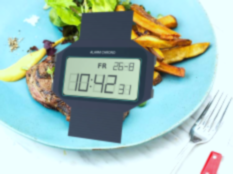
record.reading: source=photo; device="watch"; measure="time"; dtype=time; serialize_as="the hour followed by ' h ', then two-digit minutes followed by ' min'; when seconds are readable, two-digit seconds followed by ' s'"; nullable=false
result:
10 h 42 min
